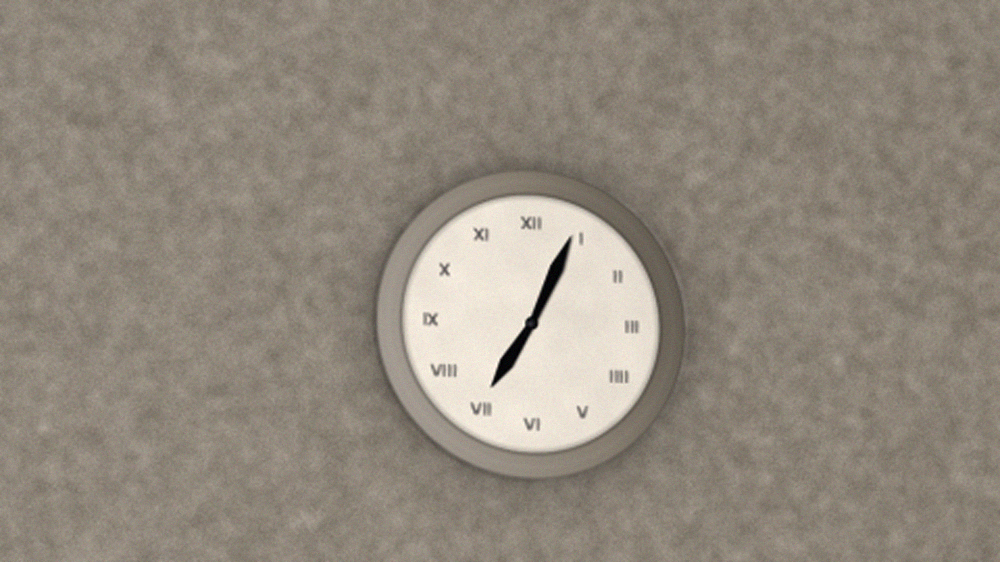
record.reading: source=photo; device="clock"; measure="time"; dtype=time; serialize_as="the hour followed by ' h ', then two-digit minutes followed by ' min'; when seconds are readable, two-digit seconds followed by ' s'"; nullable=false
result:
7 h 04 min
